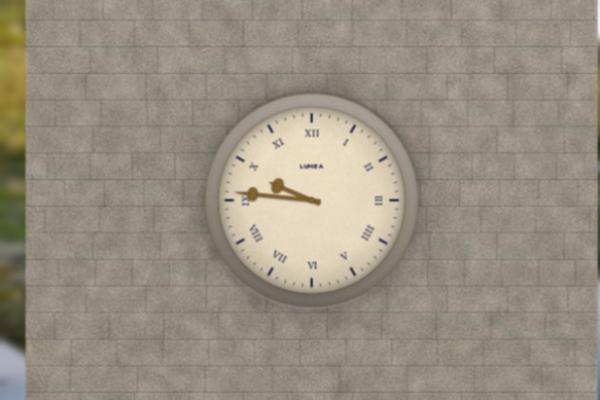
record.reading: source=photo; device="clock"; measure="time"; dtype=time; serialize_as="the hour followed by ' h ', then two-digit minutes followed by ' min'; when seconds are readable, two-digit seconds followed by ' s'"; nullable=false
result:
9 h 46 min
